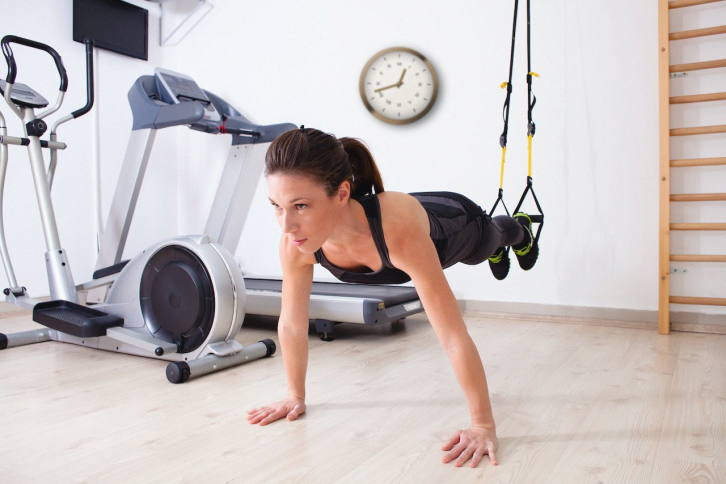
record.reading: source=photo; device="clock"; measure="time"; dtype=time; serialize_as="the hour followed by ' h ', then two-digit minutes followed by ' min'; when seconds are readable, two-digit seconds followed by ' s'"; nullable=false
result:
12 h 42 min
